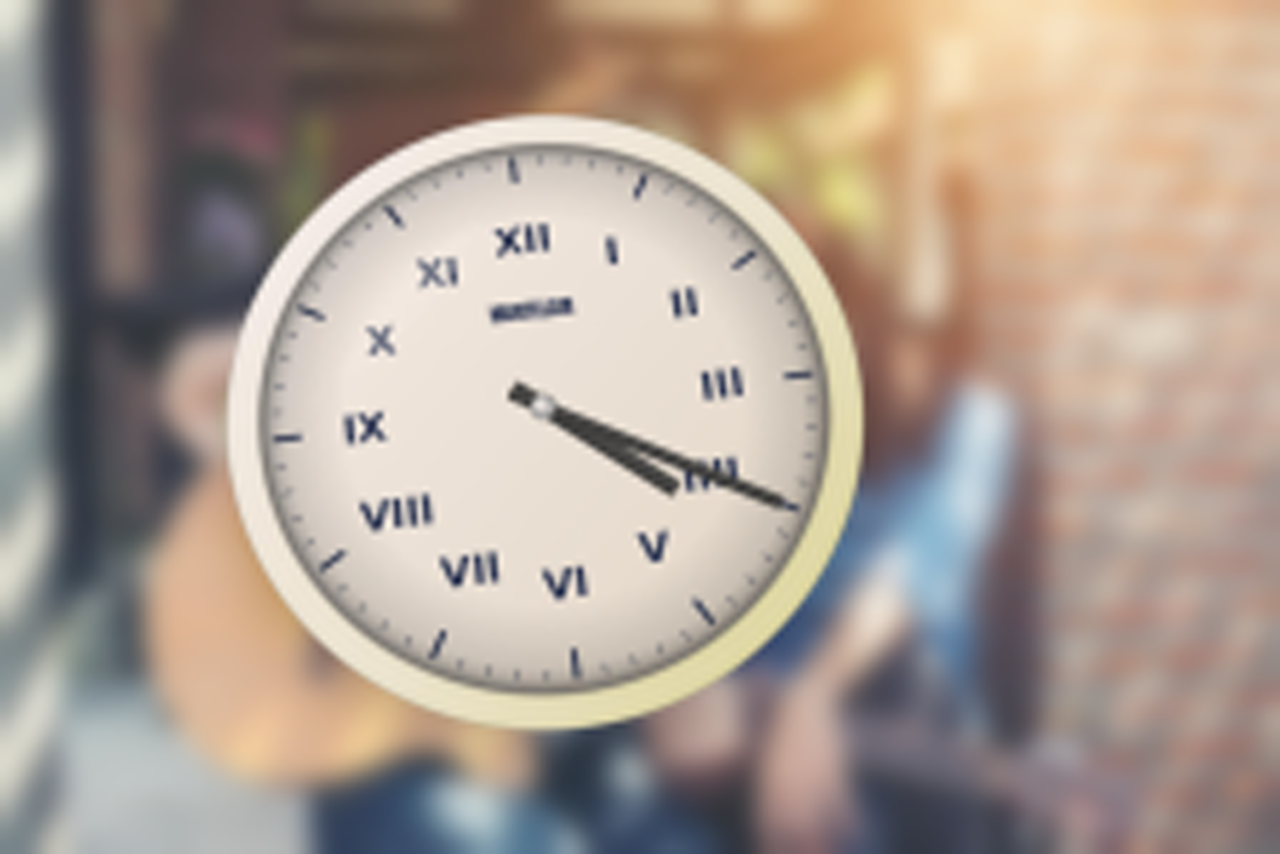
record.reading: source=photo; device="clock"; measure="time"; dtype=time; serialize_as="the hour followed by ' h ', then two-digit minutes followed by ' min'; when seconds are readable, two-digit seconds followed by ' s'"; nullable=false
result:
4 h 20 min
